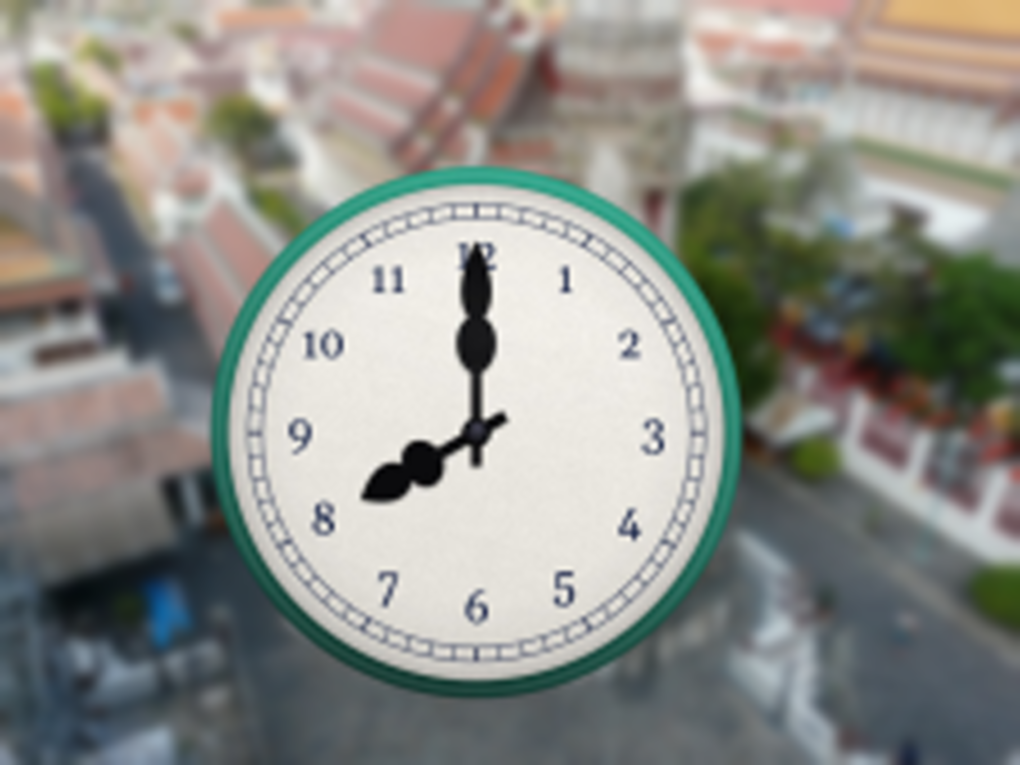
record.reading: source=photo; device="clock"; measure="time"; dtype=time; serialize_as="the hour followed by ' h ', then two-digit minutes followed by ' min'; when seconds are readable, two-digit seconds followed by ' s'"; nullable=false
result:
8 h 00 min
